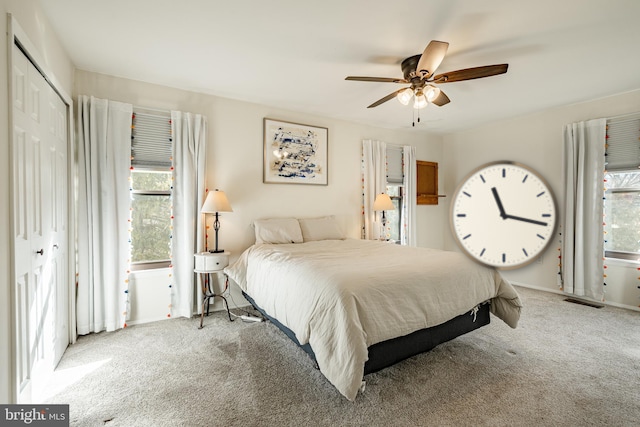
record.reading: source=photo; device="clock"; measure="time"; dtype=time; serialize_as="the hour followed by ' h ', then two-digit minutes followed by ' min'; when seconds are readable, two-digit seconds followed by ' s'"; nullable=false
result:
11 h 17 min
